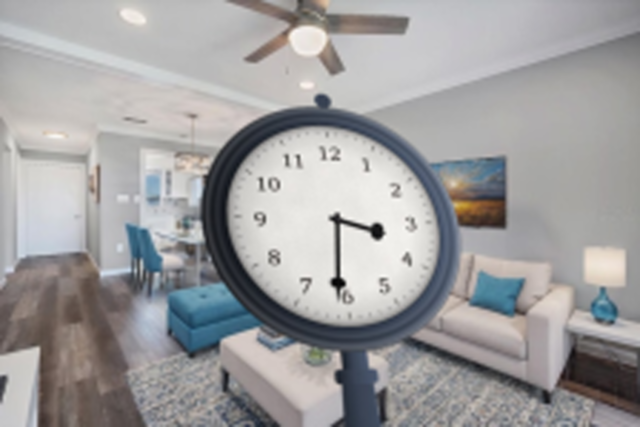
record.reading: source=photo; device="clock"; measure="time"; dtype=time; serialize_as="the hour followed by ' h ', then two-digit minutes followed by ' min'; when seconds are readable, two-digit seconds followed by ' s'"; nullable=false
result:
3 h 31 min
